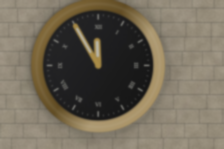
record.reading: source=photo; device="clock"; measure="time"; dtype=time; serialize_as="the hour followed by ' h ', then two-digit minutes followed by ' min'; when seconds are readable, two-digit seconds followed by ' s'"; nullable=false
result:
11 h 55 min
